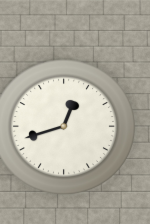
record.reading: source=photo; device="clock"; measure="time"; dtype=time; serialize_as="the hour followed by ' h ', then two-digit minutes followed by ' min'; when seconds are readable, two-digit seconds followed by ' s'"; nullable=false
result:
12 h 42 min
